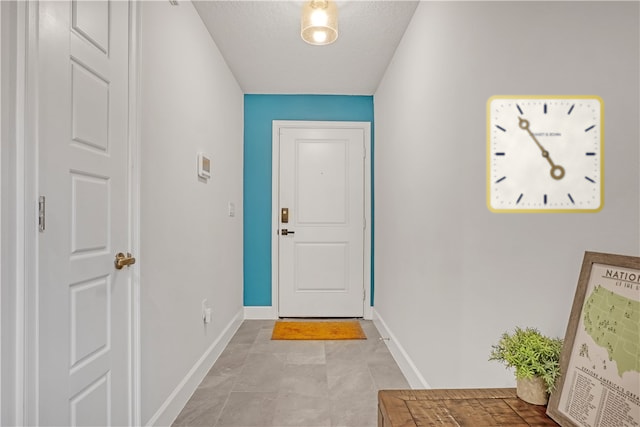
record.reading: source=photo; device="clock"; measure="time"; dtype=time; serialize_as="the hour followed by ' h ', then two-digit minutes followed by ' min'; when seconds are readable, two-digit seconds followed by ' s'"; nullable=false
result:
4 h 54 min
